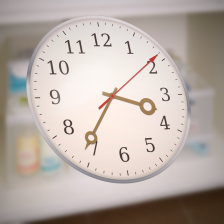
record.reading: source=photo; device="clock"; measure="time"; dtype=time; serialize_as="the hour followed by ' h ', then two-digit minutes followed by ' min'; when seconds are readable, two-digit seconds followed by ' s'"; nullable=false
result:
3 h 36 min 09 s
